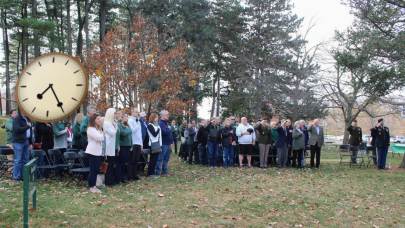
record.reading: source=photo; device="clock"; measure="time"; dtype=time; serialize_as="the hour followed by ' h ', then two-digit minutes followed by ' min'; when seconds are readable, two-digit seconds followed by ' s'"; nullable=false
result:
7 h 25 min
